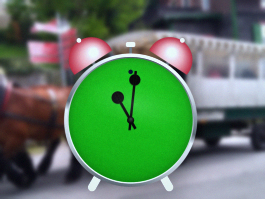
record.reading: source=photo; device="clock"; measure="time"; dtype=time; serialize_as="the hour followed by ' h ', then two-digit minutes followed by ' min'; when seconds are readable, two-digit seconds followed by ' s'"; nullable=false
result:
11 h 01 min
